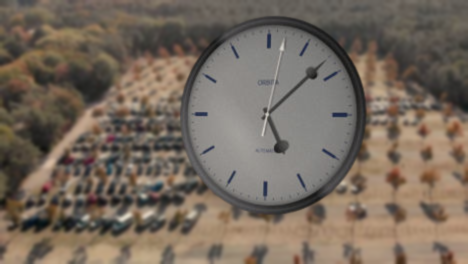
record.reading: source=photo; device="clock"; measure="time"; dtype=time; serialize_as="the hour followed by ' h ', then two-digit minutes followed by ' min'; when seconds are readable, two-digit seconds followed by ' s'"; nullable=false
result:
5 h 08 min 02 s
